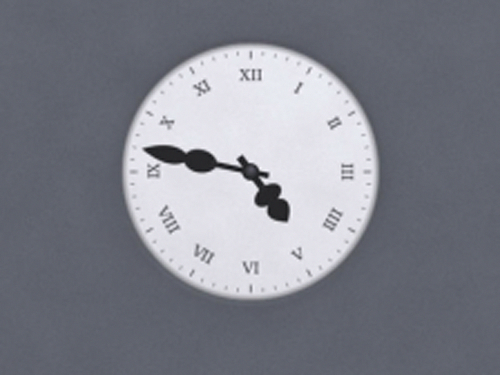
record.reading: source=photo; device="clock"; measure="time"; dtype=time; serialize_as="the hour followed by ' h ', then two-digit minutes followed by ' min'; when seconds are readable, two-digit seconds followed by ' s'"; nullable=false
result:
4 h 47 min
